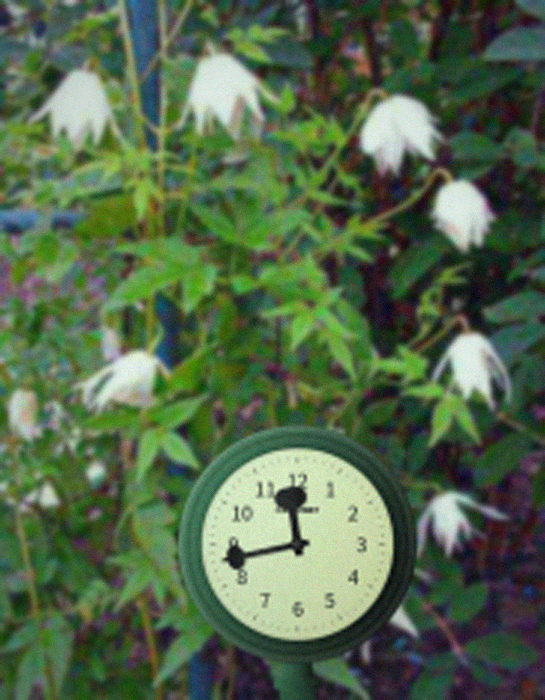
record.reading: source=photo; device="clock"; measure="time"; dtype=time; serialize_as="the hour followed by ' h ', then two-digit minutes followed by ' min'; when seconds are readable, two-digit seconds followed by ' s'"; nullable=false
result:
11 h 43 min
